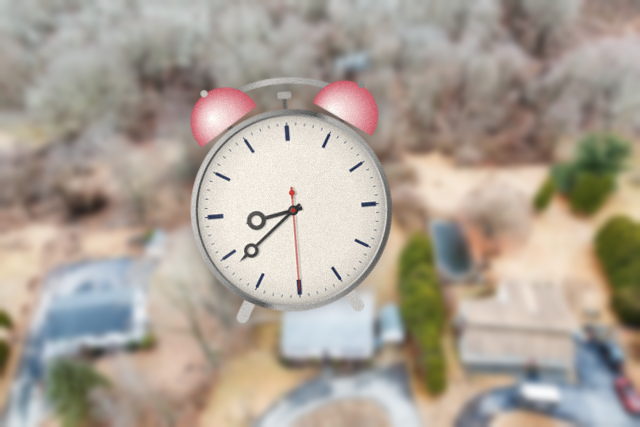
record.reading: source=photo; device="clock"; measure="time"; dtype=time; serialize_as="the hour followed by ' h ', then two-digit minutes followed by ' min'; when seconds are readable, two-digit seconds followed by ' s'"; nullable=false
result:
8 h 38 min 30 s
